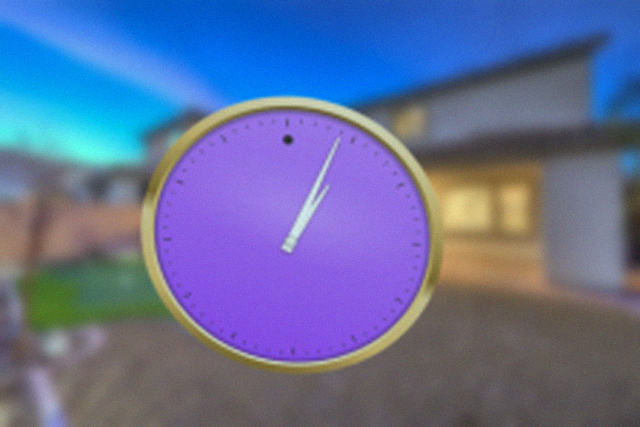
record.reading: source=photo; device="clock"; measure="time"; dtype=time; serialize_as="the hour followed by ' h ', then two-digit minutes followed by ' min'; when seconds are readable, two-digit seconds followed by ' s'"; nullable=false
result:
1 h 04 min
